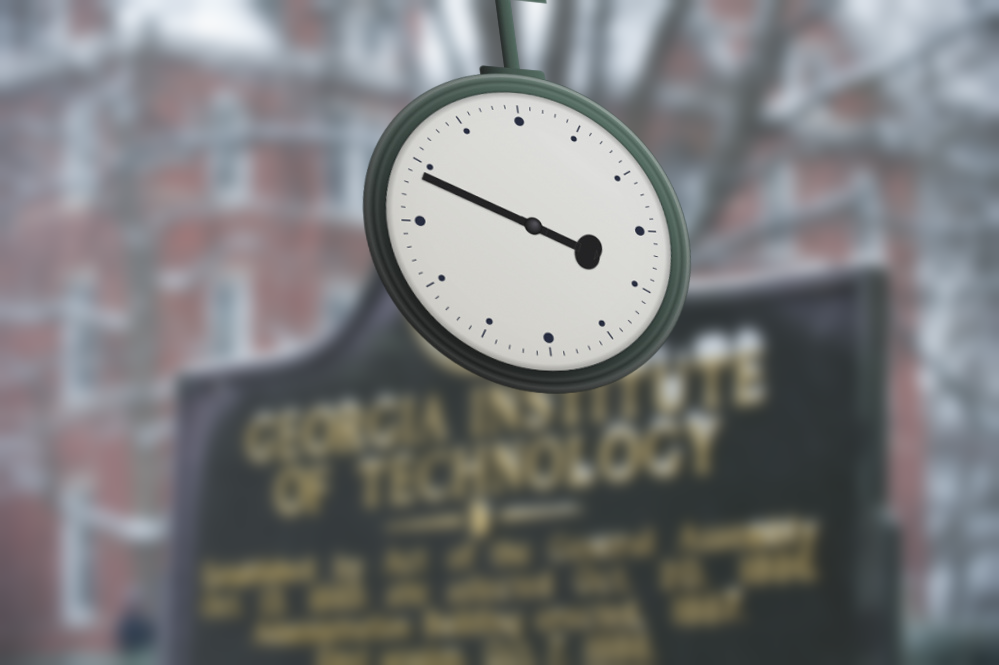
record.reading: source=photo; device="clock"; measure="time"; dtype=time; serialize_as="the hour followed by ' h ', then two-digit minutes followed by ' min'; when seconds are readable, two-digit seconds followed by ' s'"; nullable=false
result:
3 h 49 min
